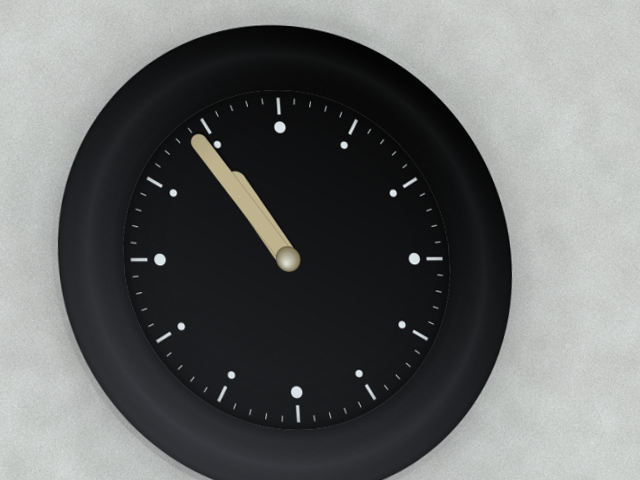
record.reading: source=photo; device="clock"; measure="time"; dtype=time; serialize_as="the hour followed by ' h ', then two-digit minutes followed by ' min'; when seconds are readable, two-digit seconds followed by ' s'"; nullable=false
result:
10 h 54 min
